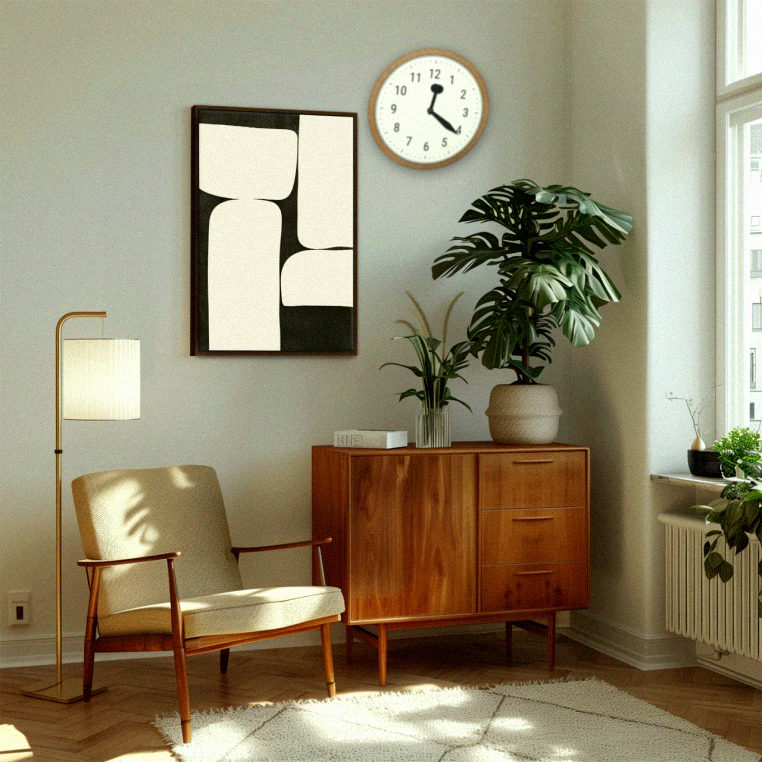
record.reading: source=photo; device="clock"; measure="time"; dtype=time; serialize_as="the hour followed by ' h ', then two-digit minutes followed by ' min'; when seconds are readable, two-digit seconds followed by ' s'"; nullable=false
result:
12 h 21 min
